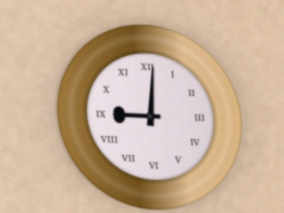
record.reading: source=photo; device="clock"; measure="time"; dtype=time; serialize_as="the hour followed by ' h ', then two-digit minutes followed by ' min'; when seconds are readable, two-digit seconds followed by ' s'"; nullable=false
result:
9 h 01 min
